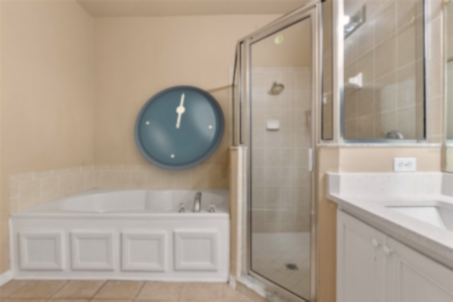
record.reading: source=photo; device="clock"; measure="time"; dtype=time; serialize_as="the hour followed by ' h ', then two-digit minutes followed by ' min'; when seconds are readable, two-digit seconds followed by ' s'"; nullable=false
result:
12 h 00 min
